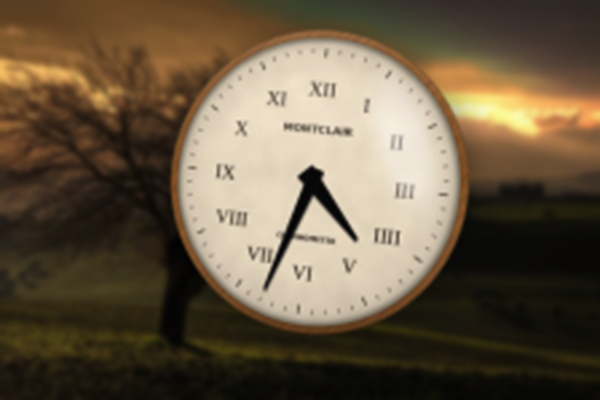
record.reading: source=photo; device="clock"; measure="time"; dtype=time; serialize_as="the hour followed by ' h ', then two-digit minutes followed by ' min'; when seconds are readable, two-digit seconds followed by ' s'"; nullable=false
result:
4 h 33 min
